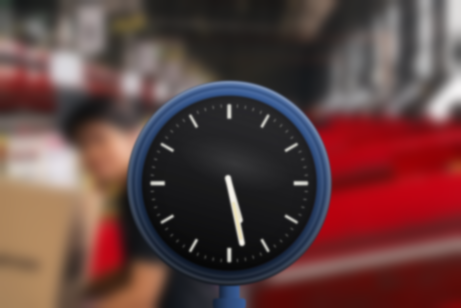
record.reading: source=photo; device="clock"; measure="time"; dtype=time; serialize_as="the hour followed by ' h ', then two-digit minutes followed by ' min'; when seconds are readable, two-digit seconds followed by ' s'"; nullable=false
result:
5 h 28 min
